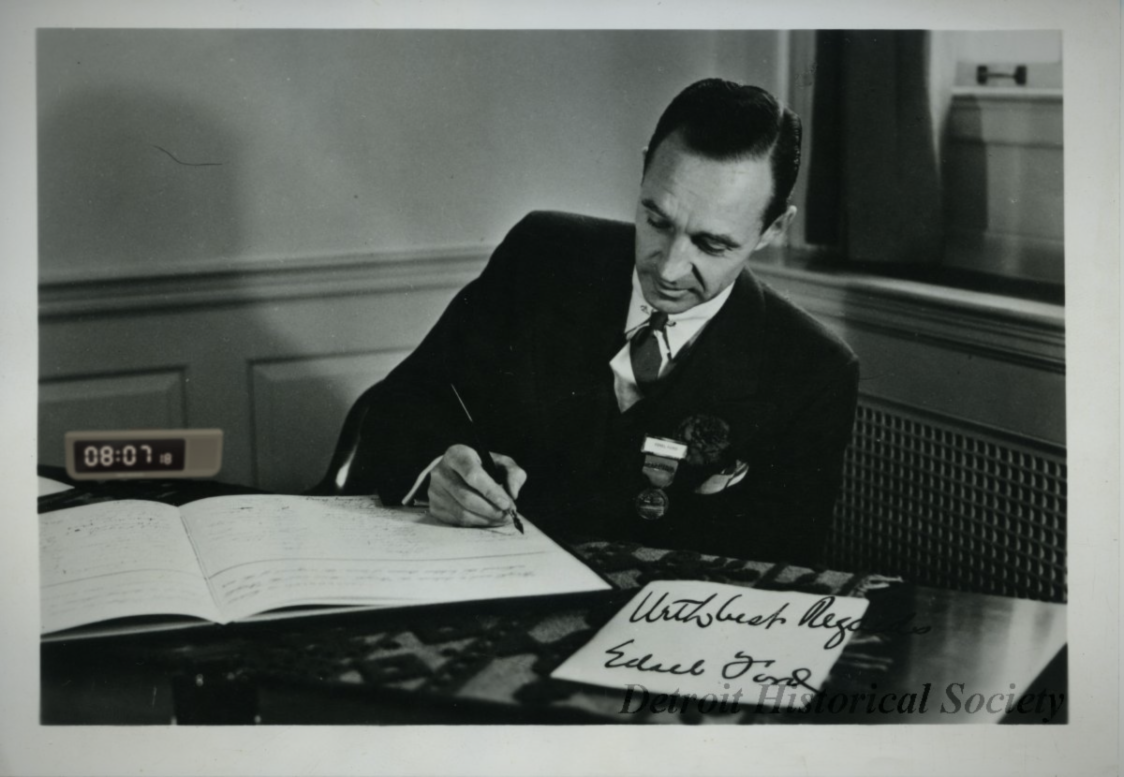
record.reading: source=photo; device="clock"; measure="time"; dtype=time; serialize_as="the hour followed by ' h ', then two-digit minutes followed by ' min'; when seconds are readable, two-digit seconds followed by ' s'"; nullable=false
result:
8 h 07 min
